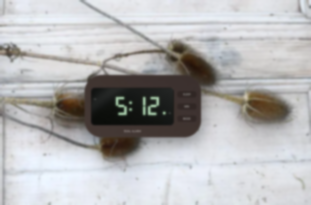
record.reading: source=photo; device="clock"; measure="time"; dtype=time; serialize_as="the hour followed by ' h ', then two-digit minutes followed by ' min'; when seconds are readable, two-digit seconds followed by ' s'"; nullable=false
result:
5 h 12 min
